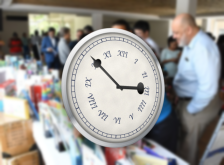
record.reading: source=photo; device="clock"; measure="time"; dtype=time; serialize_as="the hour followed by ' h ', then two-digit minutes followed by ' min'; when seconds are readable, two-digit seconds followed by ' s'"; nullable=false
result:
2 h 51 min
